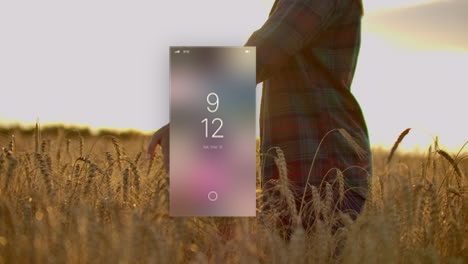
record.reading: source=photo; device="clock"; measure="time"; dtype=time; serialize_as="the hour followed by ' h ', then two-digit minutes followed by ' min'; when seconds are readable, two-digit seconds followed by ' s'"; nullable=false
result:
9 h 12 min
